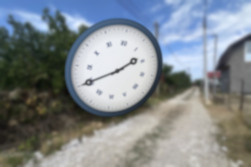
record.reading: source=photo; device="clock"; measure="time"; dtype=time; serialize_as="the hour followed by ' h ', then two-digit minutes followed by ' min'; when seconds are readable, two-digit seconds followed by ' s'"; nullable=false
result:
1 h 40 min
